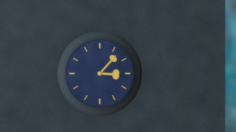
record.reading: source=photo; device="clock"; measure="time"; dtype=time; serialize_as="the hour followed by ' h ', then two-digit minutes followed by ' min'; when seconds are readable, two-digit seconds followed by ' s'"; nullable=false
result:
3 h 07 min
